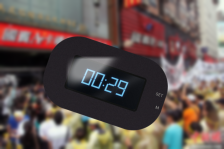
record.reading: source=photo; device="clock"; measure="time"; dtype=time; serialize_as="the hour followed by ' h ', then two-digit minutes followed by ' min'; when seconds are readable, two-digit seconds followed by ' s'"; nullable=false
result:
0 h 29 min
